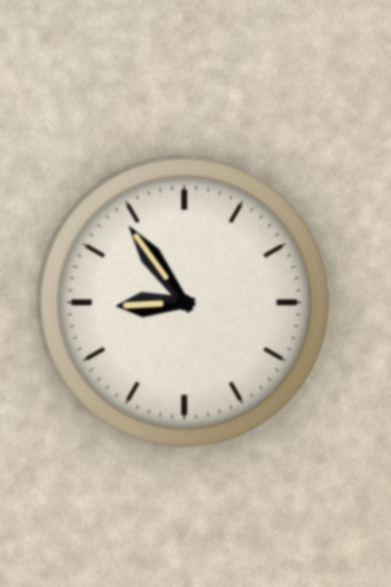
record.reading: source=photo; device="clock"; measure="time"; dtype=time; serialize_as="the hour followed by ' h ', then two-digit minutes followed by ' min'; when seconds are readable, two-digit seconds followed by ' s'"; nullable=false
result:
8 h 54 min
